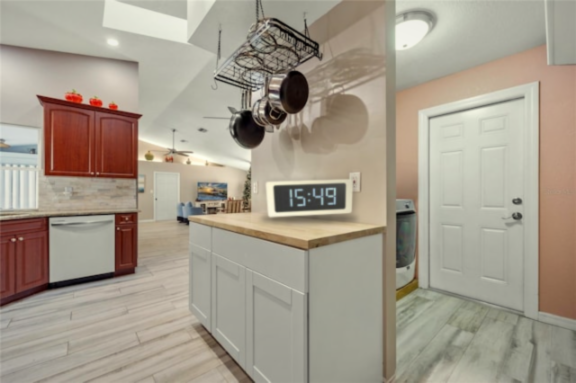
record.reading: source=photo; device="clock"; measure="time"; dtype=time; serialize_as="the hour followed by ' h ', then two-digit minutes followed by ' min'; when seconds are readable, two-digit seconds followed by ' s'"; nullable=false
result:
15 h 49 min
